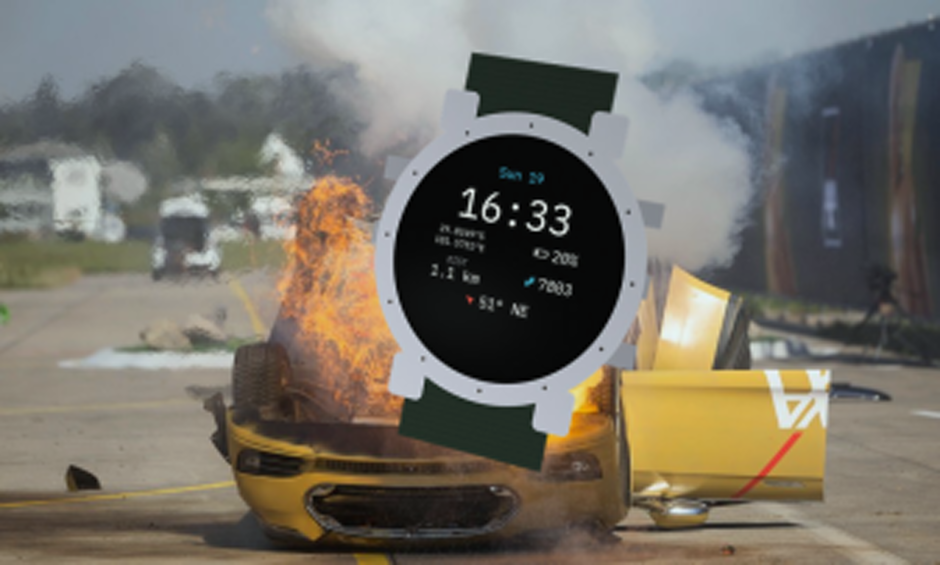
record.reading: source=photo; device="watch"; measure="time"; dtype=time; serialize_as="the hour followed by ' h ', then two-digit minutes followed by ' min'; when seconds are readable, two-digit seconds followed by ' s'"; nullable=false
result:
16 h 33 min
